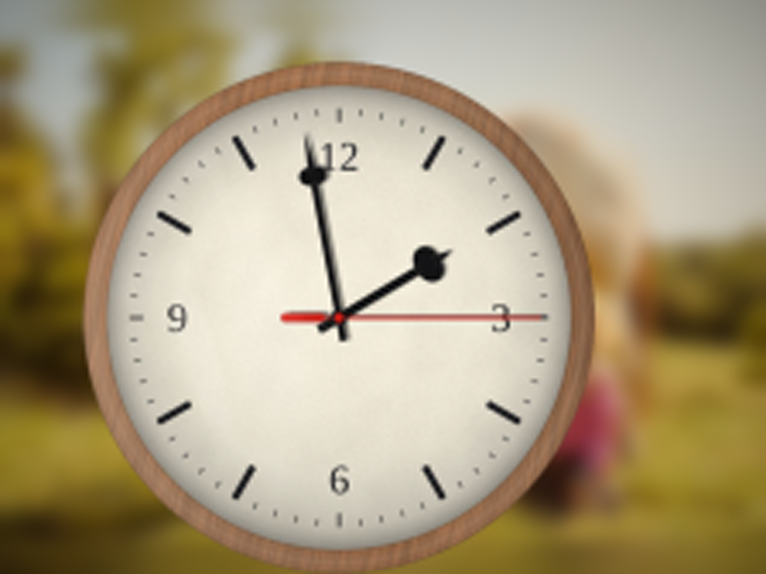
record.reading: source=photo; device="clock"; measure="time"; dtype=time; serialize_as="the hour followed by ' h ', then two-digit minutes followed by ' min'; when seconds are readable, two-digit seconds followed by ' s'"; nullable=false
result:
1 h 58 min 15 s
